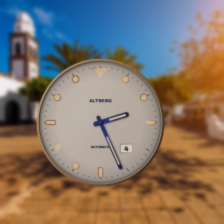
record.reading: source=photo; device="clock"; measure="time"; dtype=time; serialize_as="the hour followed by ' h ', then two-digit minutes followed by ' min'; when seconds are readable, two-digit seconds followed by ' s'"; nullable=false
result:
2 h 26 min
